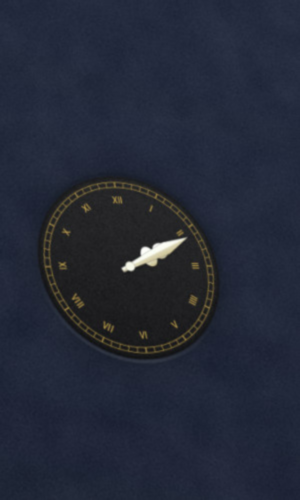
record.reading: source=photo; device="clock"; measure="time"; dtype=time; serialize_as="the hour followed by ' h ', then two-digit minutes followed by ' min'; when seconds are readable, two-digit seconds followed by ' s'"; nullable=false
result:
2 h 11 min
